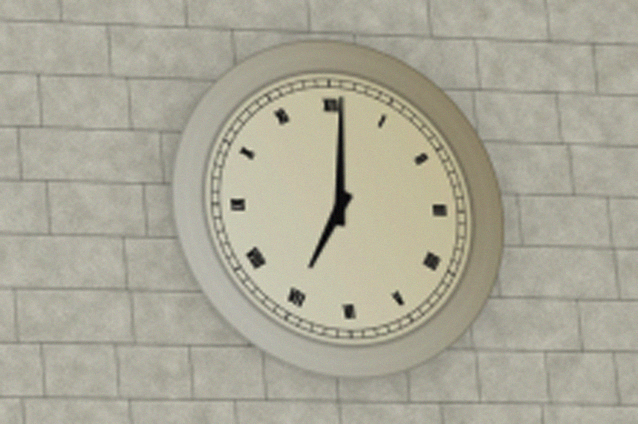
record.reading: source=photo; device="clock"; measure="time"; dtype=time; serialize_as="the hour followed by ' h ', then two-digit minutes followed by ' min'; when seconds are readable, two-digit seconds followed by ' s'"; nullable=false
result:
7 h 01 min
